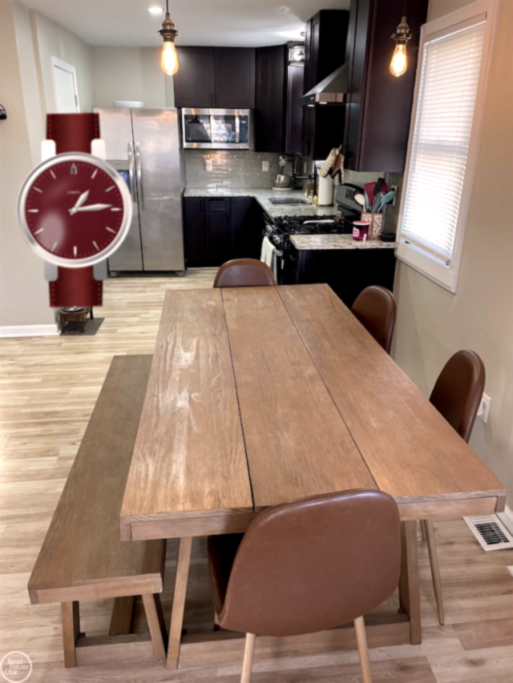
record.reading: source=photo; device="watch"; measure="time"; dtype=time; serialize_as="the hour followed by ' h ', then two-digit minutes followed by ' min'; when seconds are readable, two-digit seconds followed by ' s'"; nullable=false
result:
1 h 14 min
